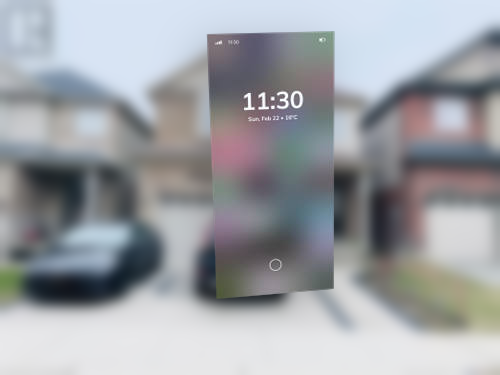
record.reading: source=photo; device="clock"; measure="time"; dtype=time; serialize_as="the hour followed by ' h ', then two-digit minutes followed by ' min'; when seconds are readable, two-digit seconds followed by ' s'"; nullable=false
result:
11 h 30 min
